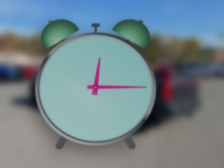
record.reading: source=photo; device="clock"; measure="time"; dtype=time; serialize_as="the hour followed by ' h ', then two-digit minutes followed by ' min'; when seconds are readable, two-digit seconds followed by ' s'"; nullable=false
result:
12 h 15 min
